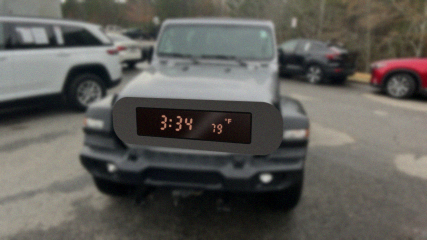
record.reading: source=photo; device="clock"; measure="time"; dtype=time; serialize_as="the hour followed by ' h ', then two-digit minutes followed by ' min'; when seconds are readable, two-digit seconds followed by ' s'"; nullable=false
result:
3 h 34 min
